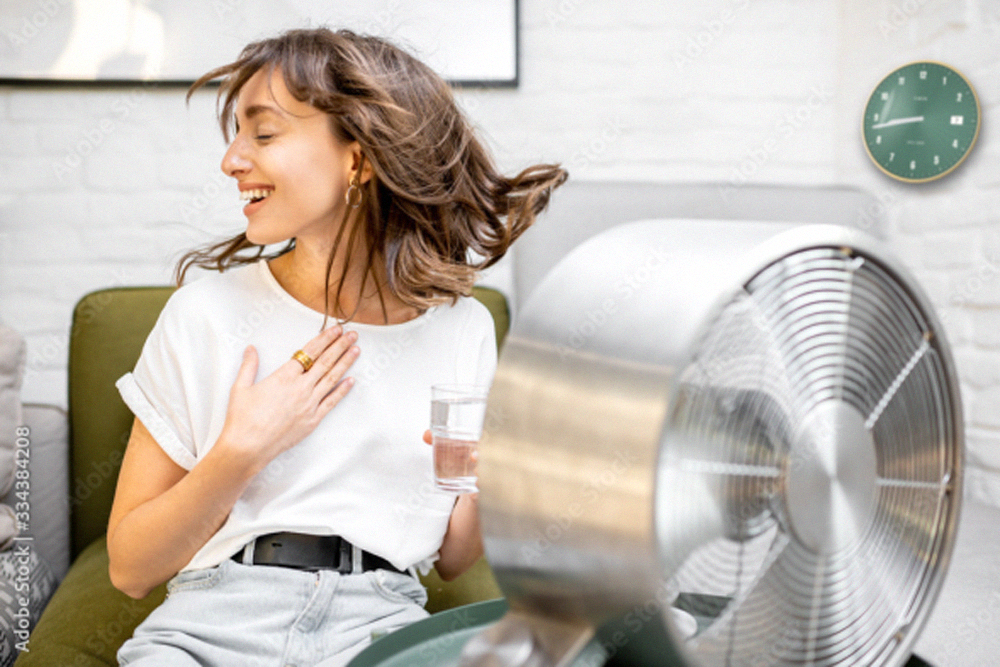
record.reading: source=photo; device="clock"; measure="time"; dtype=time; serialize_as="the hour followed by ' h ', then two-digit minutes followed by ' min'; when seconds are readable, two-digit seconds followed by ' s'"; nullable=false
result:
8 h 43 min
